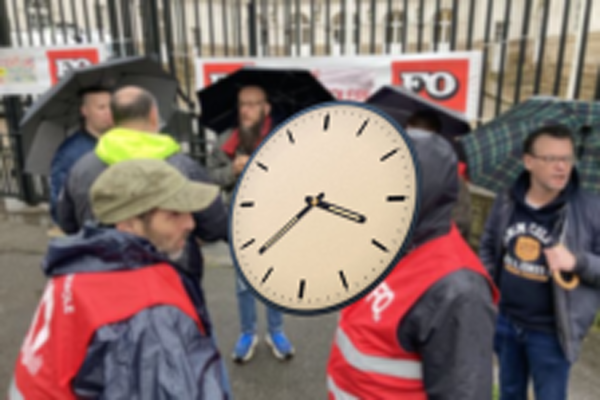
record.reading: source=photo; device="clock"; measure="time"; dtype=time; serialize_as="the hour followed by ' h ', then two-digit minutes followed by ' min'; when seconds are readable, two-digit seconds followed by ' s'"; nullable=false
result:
3 h 38 min
